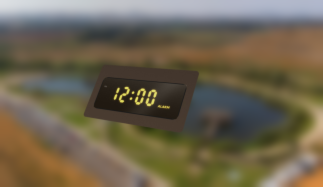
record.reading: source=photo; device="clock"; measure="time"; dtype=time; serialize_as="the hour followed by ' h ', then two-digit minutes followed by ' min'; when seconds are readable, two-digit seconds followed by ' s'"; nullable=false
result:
12 h 00 min
